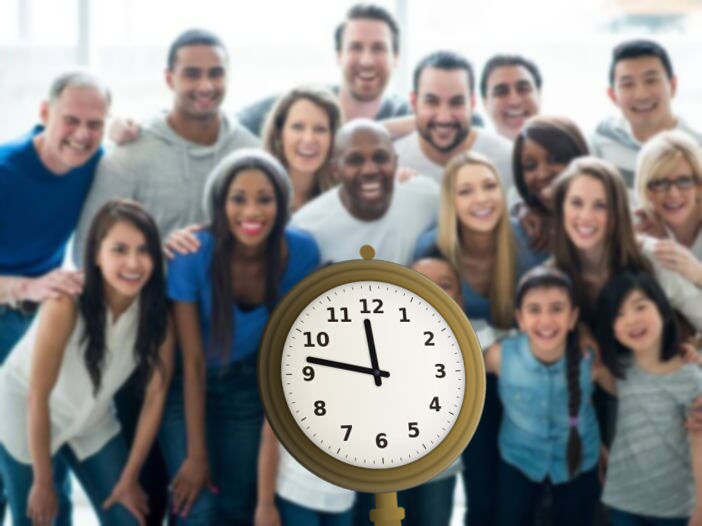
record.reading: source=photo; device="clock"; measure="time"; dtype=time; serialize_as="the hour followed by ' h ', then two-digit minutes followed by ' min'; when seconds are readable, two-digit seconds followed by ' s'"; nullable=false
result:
11 h 47 min
